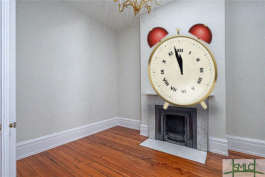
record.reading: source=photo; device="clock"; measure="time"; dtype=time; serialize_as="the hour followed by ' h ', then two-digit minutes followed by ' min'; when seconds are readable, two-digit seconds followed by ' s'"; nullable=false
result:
11 h 58 min
